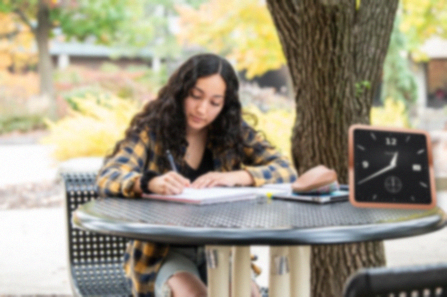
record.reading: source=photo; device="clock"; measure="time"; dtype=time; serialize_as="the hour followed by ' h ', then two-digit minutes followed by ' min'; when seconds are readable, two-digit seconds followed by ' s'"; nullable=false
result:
12 h 40 min
